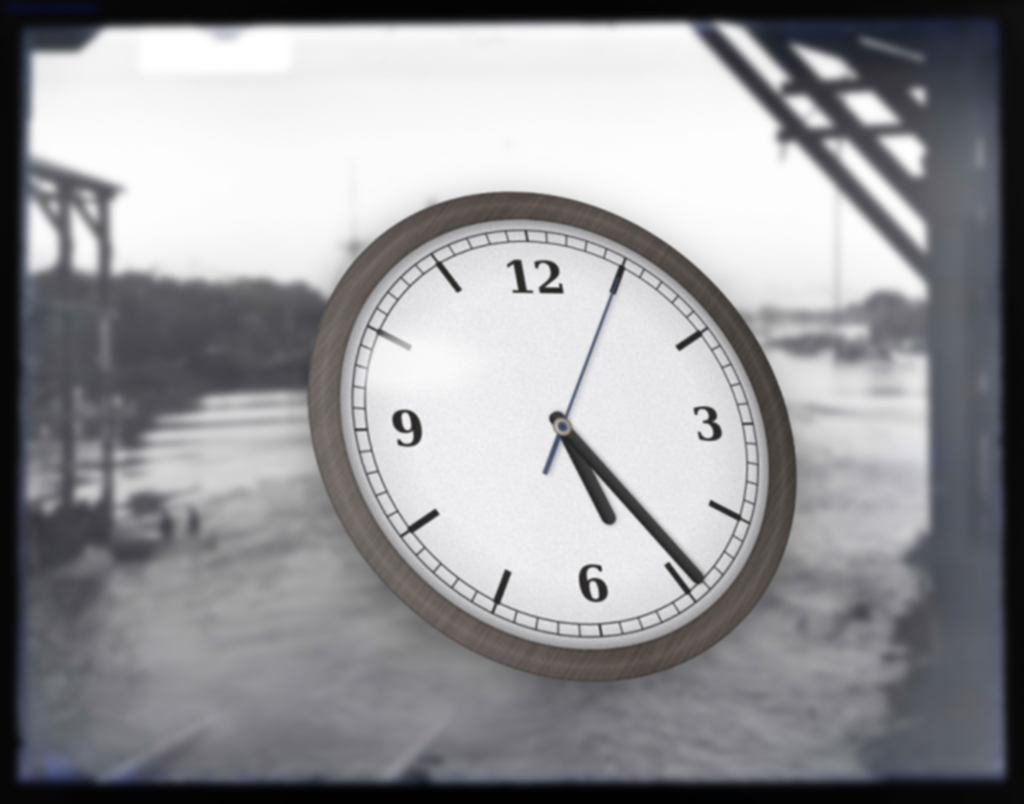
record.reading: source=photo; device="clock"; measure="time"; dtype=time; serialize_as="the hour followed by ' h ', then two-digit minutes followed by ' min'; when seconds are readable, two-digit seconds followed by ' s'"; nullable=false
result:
5 h 24 min 05 s
